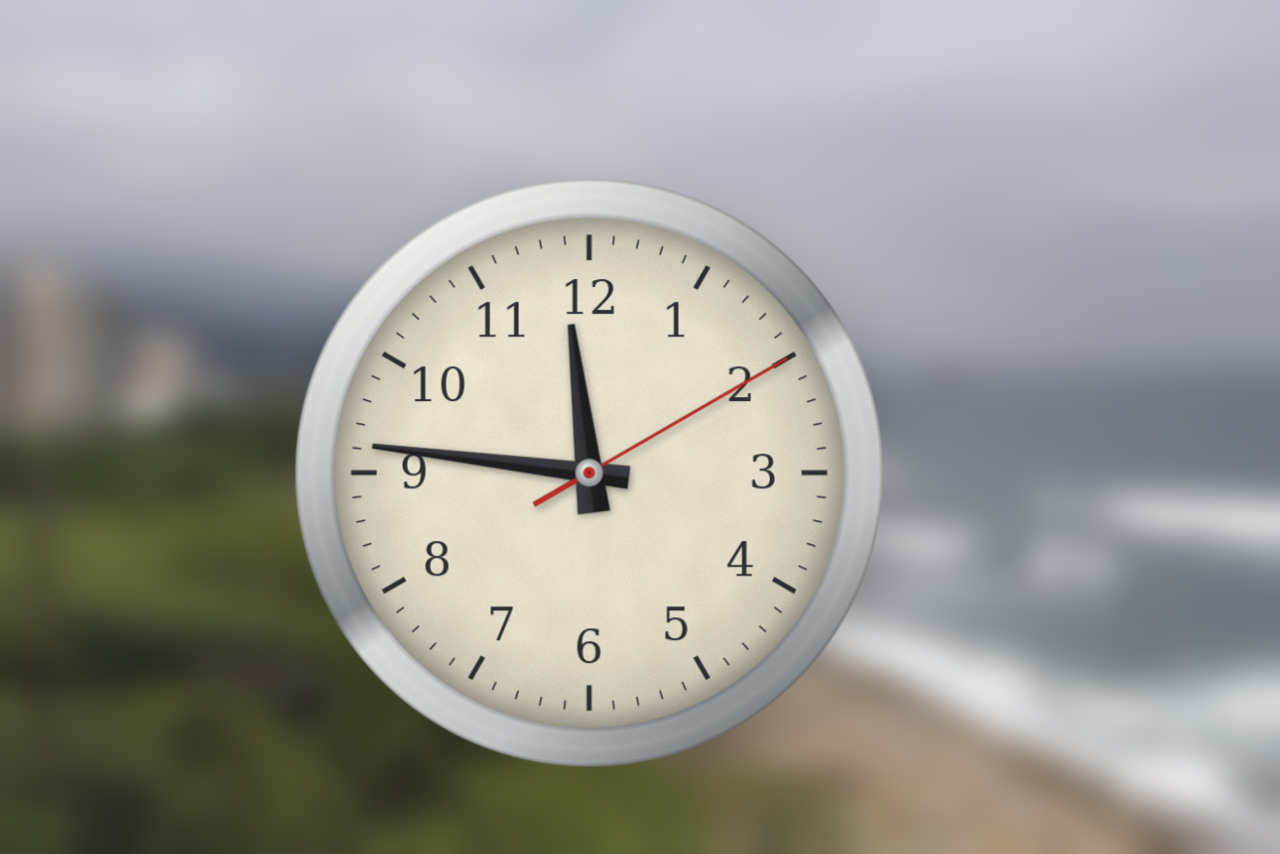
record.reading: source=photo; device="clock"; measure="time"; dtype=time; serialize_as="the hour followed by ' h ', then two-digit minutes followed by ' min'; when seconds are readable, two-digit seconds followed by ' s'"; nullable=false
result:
11 h 46 min 10 s
